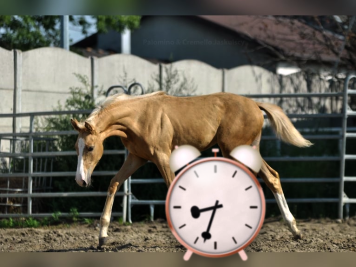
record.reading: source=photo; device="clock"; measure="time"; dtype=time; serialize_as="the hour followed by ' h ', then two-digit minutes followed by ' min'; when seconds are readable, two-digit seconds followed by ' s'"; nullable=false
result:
8 h 33 min
